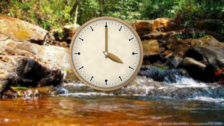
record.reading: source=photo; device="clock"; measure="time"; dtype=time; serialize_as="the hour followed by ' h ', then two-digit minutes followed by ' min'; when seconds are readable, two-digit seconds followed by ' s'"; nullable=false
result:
4 h 00 min
